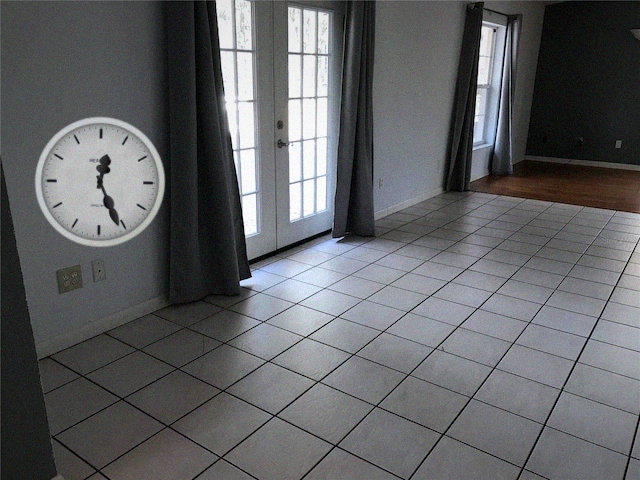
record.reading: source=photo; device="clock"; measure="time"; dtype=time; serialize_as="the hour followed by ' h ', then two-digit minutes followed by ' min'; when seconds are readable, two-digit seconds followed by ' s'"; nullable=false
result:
12 h 26 min
